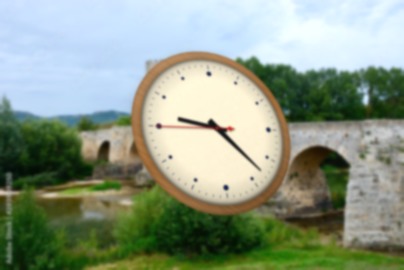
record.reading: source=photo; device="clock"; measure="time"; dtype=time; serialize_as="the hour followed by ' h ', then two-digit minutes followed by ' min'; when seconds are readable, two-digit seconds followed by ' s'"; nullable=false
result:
9 h 22 min 45 s
